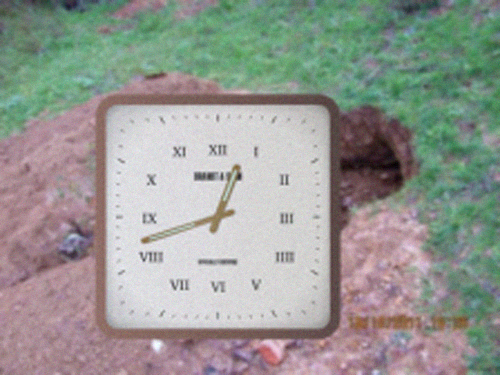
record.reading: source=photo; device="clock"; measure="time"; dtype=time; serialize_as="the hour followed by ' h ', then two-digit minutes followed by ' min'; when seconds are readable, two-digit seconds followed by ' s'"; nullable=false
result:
12 h 42 min
